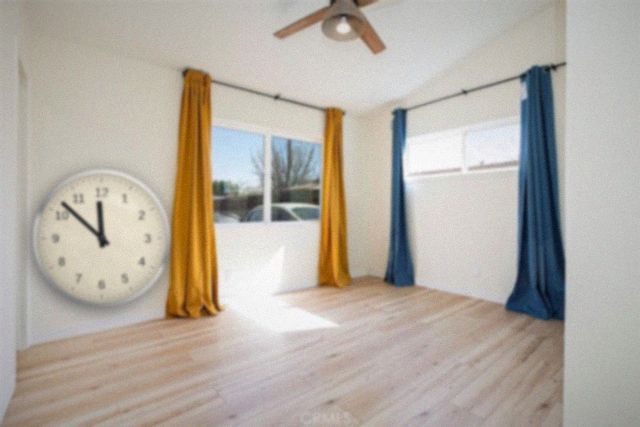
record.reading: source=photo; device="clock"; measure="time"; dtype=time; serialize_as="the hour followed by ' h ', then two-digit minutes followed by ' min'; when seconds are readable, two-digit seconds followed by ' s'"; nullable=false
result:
11 h 52 min
